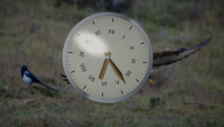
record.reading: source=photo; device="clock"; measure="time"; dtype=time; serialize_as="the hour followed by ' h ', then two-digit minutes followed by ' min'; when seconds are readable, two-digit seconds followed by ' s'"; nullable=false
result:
6 h 23 min
